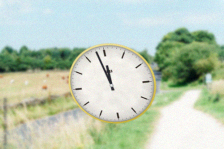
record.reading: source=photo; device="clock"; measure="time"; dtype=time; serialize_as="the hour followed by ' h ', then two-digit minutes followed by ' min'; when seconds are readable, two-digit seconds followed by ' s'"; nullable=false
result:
11 h 58 min
